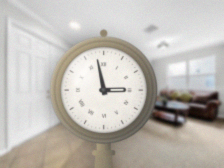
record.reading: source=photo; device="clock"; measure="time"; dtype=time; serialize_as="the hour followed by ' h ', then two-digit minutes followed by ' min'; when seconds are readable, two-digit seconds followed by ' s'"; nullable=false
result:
2 h 58 min
